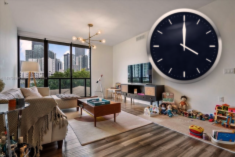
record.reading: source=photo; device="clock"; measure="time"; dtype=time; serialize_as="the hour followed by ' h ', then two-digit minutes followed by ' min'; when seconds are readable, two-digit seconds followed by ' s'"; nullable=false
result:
4 h 00 min
